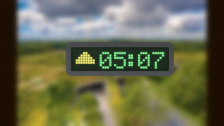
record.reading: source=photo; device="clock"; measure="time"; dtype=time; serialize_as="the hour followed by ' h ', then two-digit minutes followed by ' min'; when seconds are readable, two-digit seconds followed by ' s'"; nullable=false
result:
5 h 07 min
